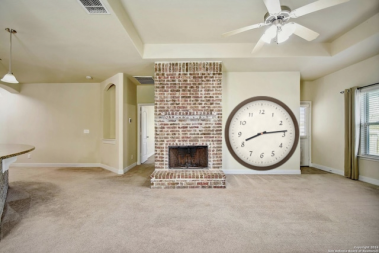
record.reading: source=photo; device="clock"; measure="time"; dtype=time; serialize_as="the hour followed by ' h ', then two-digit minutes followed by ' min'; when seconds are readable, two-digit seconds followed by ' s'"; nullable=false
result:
8 h 14 min
